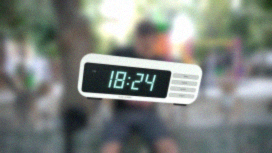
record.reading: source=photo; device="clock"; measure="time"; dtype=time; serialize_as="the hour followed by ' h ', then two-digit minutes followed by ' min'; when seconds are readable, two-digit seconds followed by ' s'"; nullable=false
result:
18 h 24 min
